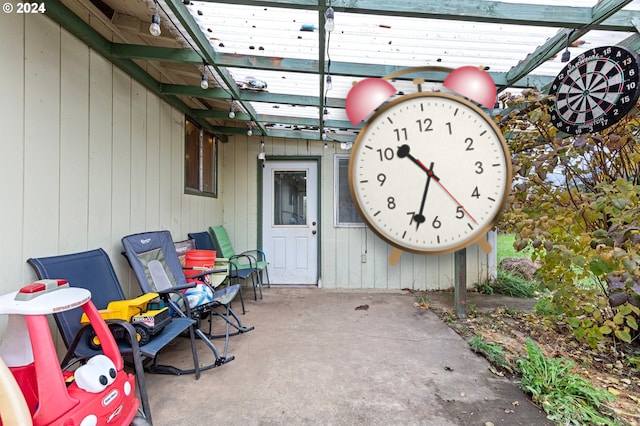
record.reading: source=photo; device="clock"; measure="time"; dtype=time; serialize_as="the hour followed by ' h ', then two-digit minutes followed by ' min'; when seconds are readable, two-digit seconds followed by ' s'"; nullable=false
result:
10 h 33 min 24 s
